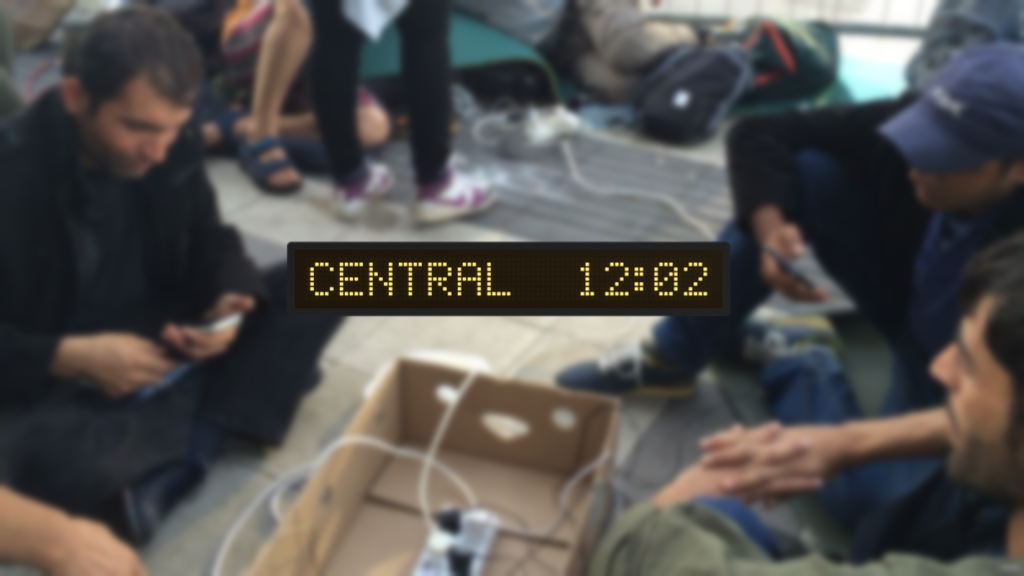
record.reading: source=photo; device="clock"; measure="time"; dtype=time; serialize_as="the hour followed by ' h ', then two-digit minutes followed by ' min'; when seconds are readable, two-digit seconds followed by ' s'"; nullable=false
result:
12 h 02 min
